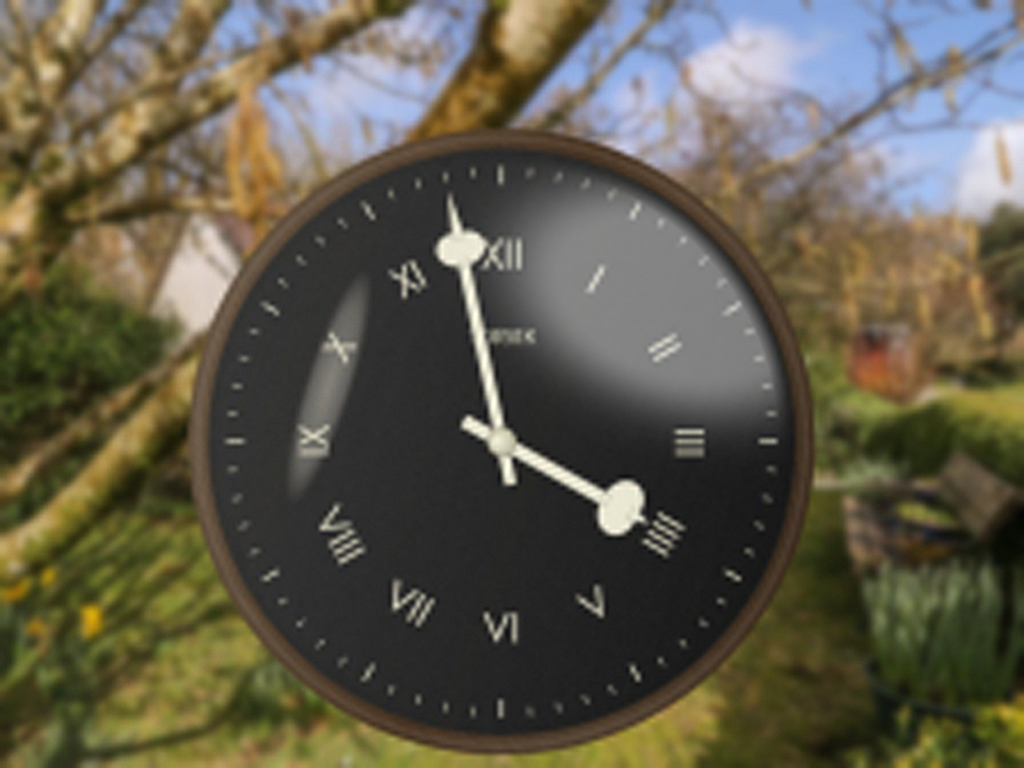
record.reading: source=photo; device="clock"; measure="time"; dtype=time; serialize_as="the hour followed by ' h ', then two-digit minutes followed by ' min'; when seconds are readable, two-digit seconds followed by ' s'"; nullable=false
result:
3 h 58 min
